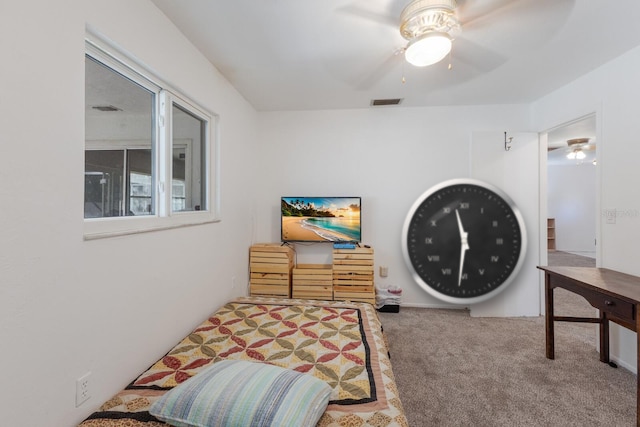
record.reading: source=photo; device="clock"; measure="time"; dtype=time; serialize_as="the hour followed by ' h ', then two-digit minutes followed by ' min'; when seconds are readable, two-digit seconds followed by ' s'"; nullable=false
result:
11 h 31 min
